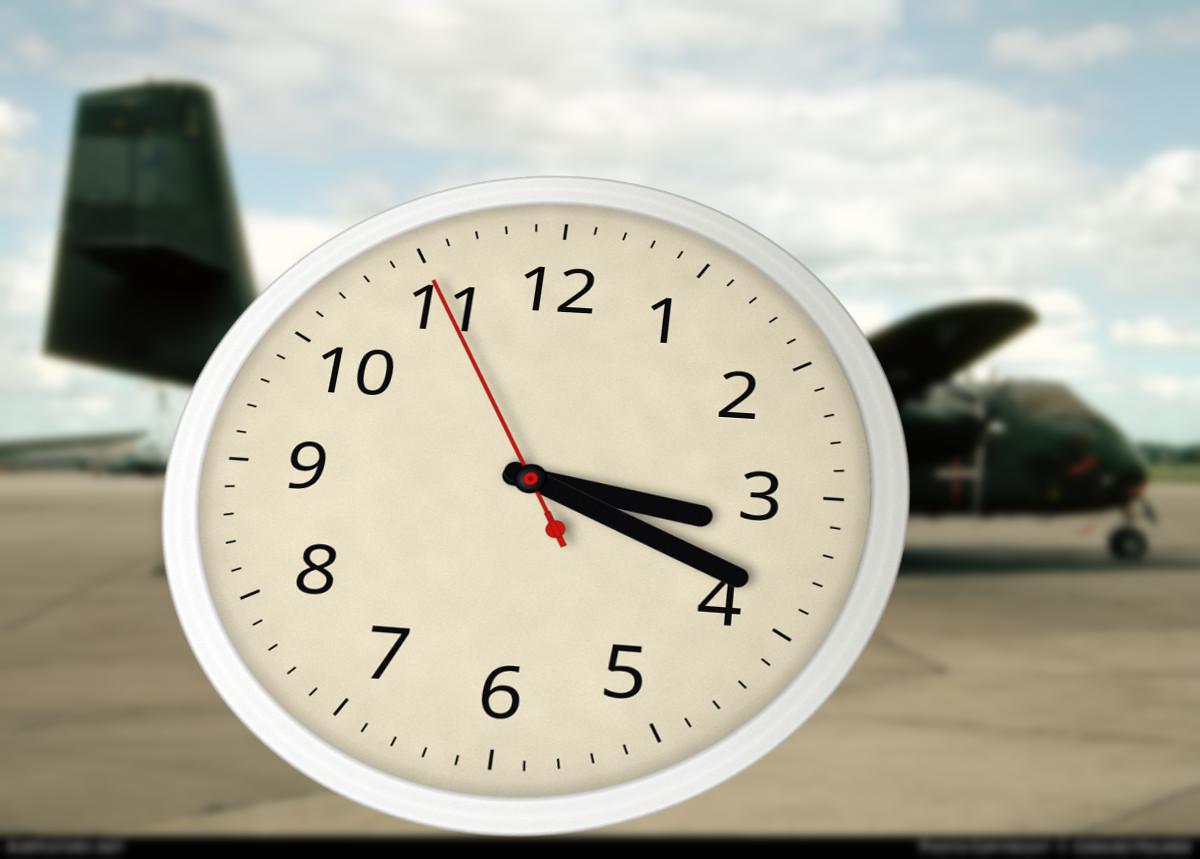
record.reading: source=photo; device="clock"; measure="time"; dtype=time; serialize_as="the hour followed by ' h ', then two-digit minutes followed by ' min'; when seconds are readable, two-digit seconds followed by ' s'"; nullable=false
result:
3 h 18 min 55 s
